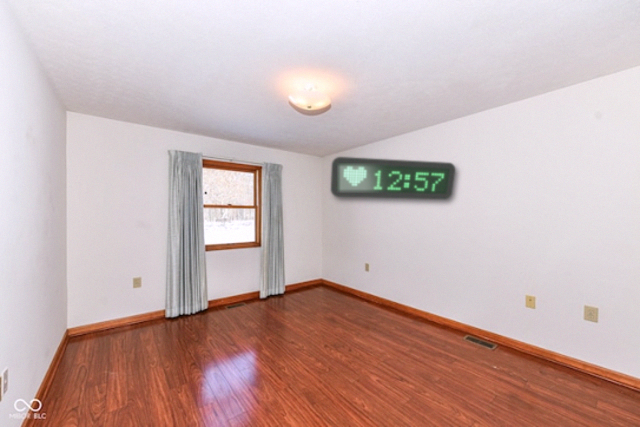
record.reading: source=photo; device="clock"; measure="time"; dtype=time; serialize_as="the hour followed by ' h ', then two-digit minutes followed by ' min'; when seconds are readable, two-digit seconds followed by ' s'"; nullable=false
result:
12 h 57 min
